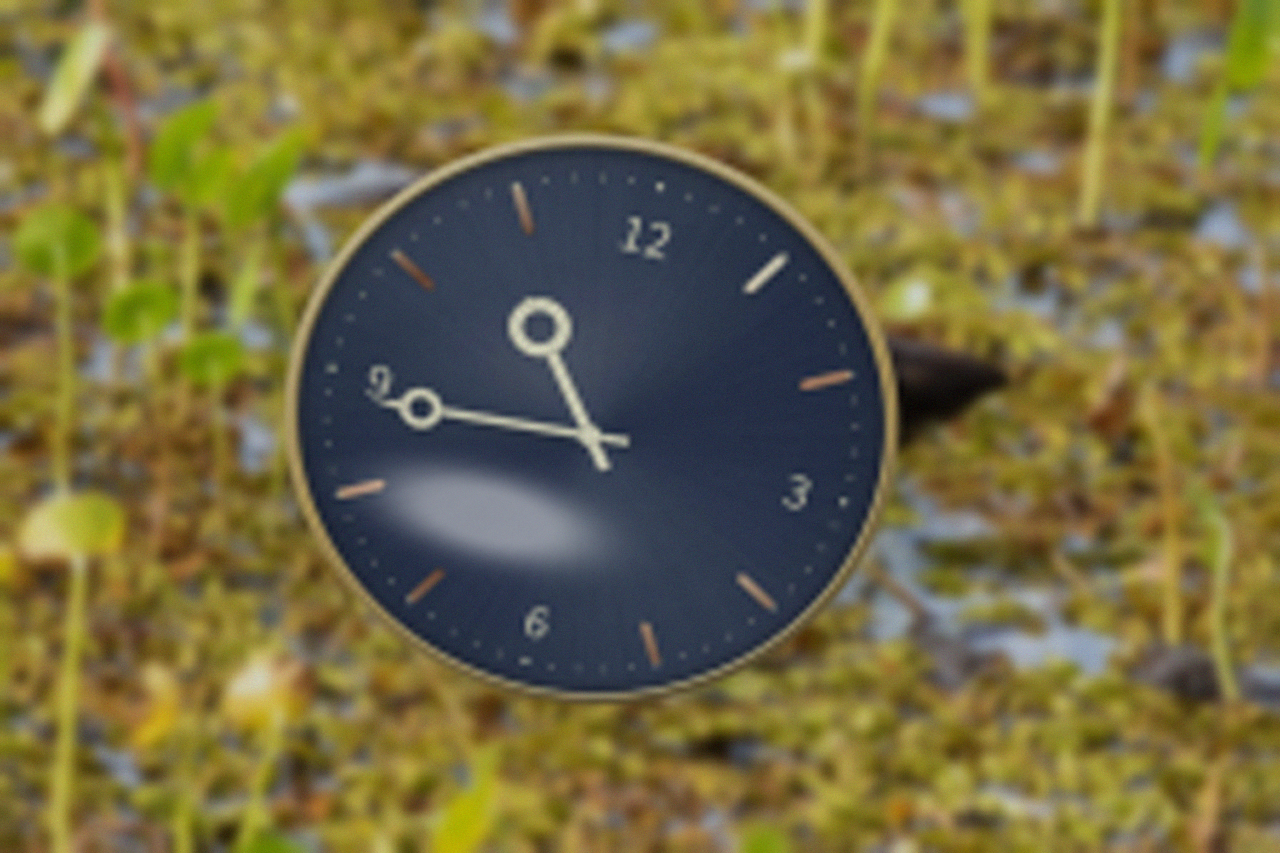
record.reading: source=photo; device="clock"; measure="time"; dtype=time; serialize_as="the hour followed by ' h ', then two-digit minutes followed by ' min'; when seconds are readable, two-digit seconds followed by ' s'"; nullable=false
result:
10 h 44 min
